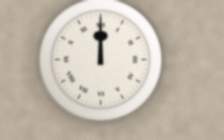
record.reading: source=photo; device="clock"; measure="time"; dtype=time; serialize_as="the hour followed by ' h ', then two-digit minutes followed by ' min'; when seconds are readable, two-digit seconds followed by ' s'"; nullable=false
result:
12 h 00 min
